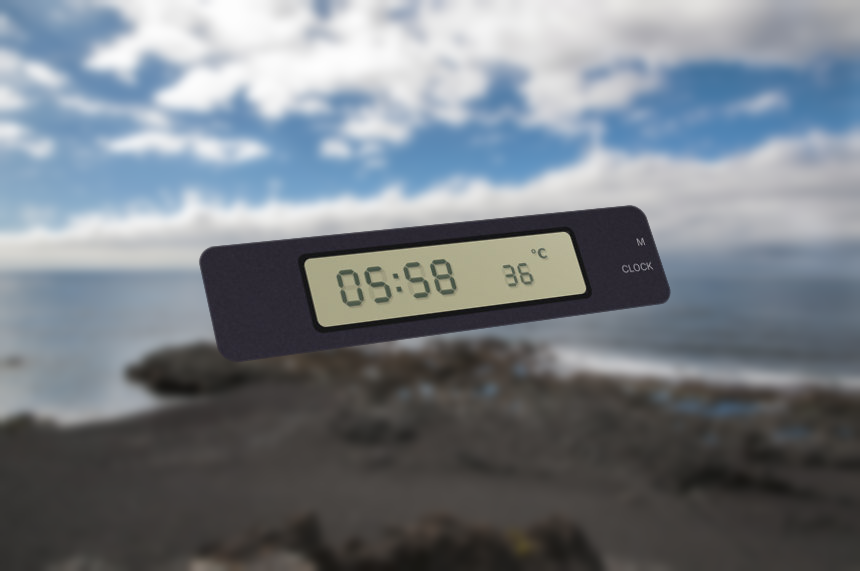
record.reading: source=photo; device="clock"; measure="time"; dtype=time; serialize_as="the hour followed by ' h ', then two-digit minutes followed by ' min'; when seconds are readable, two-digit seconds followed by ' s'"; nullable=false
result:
5 h 58 min
